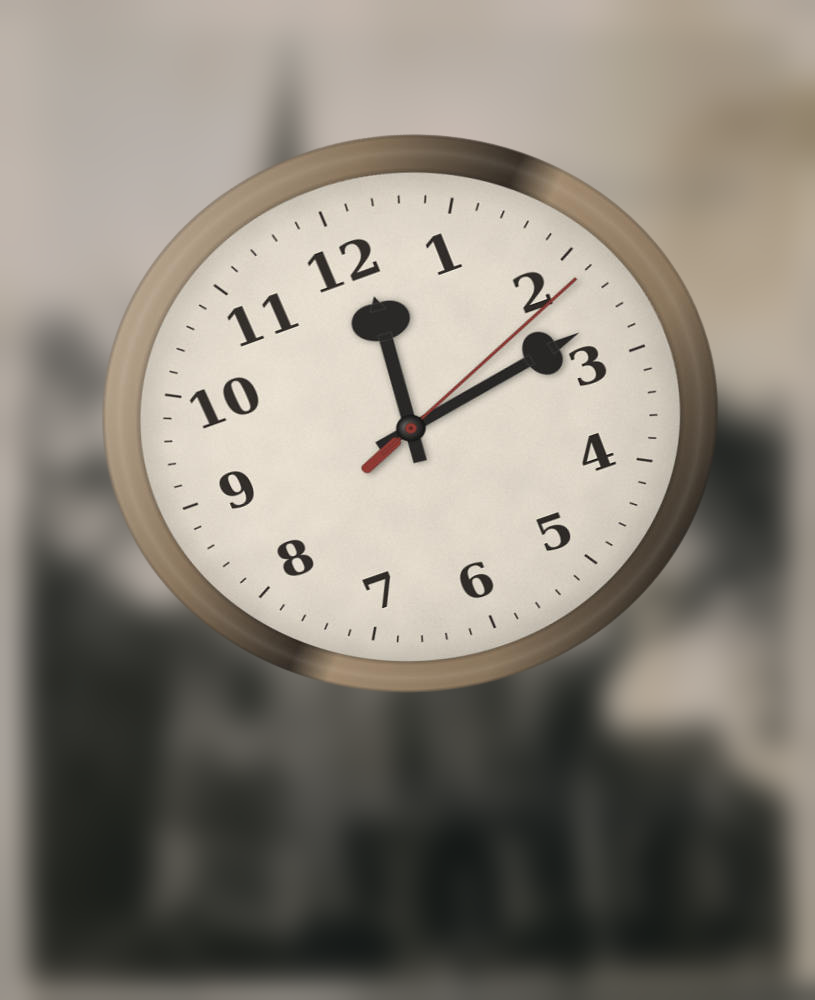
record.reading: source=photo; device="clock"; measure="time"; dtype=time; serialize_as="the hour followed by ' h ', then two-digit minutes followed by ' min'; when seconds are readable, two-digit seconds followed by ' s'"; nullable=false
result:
12 h 13 min 11 s
